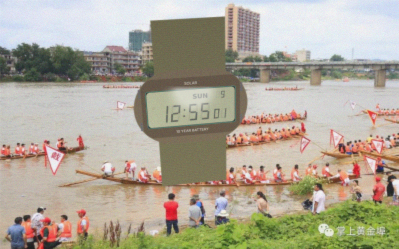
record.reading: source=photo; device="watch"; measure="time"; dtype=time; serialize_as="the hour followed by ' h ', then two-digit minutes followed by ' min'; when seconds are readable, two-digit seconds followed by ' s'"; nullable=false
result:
12 h 55 min 01 s
